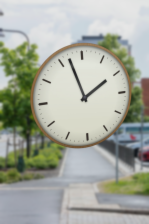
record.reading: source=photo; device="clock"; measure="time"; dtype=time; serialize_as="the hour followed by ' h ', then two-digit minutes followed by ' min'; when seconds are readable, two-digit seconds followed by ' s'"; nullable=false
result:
1 h 57 min
